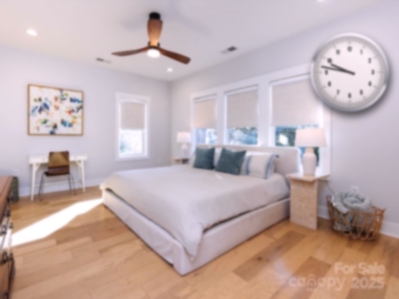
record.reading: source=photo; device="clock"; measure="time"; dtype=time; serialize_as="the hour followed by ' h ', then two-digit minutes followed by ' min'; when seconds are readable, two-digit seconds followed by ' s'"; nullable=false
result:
9 h 47 min
